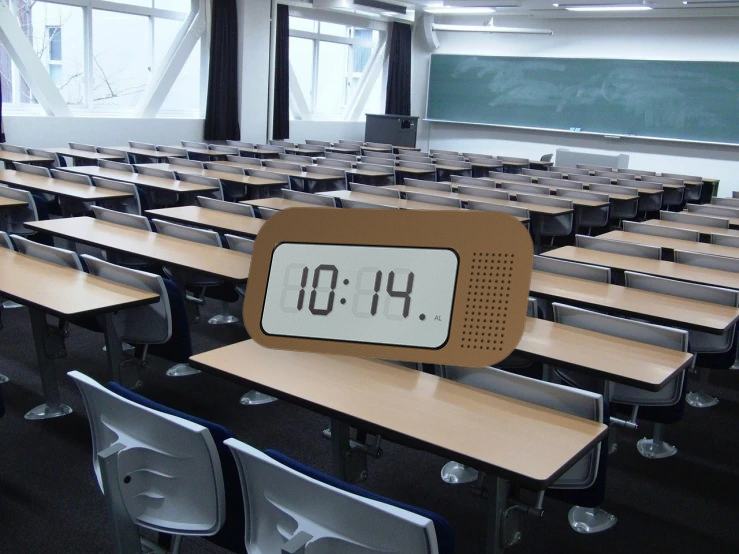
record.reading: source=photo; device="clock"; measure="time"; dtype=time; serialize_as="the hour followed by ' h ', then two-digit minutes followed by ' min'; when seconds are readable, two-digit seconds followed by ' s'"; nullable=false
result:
10 h 14 min
